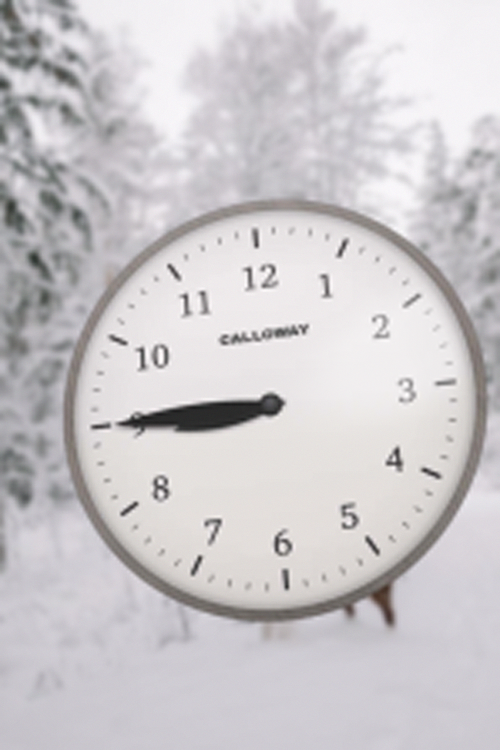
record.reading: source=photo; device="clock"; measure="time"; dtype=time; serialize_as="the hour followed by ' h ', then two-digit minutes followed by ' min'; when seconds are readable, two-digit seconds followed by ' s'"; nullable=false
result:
8 h 45 min
